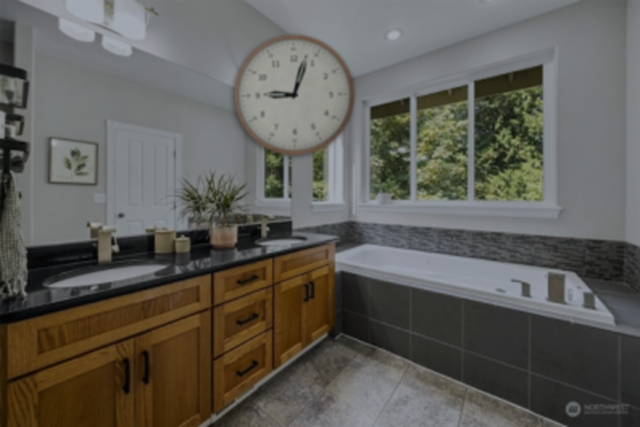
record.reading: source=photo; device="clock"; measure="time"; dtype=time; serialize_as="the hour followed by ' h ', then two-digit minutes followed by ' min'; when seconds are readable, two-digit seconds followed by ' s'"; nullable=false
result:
9 h 03 min
